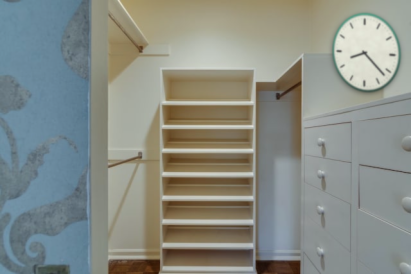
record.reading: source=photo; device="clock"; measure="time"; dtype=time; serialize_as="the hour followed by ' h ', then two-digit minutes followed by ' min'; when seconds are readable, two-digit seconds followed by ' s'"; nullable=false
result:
8 h 22 min
